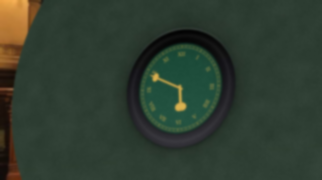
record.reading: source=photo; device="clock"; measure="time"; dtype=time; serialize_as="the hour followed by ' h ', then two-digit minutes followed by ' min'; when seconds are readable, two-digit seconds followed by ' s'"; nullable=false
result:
5 h 49 min
